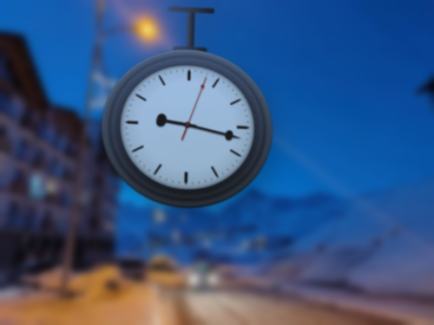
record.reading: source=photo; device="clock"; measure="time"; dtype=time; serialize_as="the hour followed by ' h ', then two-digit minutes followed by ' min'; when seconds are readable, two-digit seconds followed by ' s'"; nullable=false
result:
9 h 17 min 03 s
